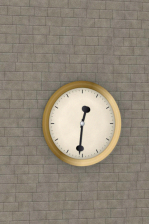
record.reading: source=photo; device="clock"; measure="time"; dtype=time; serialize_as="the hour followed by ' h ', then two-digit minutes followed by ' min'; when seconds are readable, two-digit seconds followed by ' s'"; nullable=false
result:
12 h 31 min
